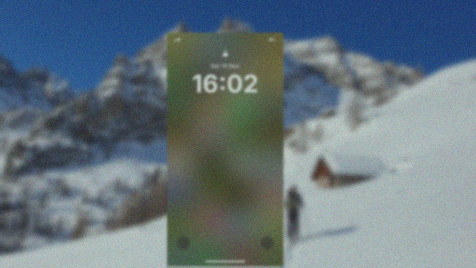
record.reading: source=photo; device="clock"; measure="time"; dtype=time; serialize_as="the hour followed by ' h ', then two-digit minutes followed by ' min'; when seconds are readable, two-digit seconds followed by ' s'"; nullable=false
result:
16 h 02 min
